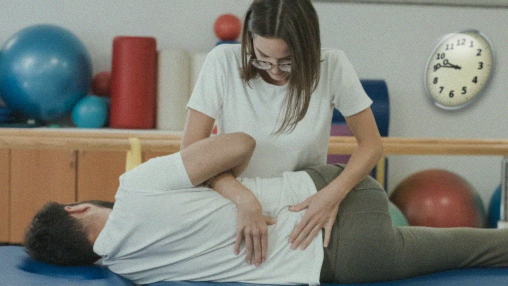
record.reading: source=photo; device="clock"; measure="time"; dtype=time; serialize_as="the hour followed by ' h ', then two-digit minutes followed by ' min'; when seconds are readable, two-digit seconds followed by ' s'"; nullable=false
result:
9 h 46 min
